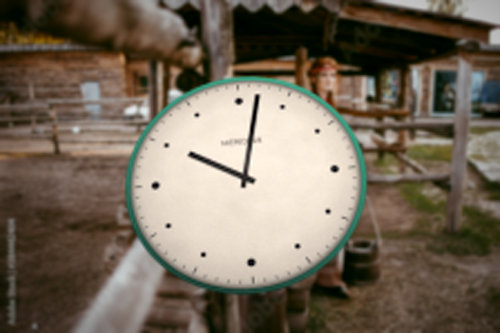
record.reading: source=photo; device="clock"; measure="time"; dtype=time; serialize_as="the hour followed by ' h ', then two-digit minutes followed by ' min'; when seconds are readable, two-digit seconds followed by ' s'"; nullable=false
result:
10 h 02 min
